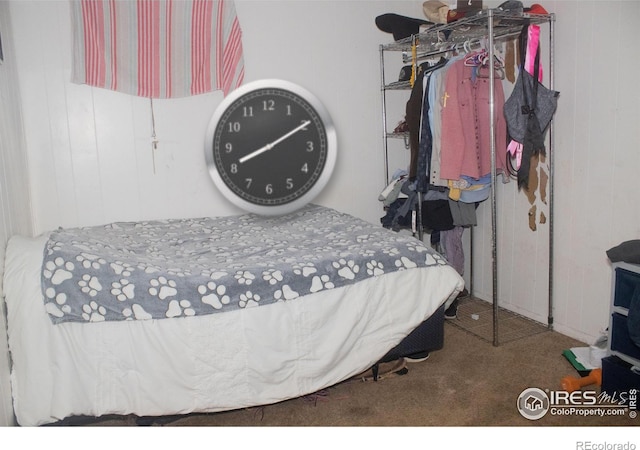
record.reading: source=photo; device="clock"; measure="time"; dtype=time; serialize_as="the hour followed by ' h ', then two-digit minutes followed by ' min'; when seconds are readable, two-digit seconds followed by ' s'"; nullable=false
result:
8 h 10 min
